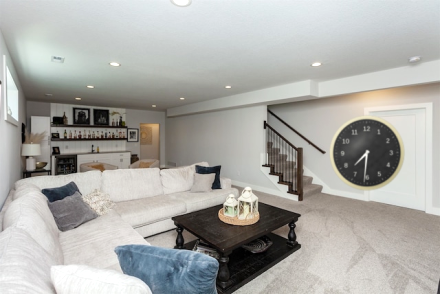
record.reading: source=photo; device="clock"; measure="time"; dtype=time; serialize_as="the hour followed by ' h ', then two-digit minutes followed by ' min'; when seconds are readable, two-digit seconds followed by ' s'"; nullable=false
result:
7 h 31 min
